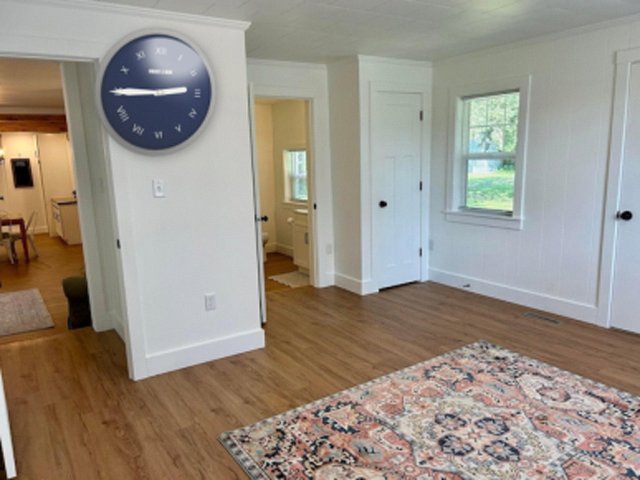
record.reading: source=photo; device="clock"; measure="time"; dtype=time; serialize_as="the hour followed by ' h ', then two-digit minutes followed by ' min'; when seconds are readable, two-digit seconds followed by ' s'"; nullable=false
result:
2 h 45 min
